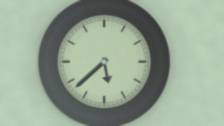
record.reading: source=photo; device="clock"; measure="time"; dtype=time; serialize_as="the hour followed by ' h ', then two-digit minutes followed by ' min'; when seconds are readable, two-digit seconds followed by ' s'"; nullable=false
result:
5 h 38 min
